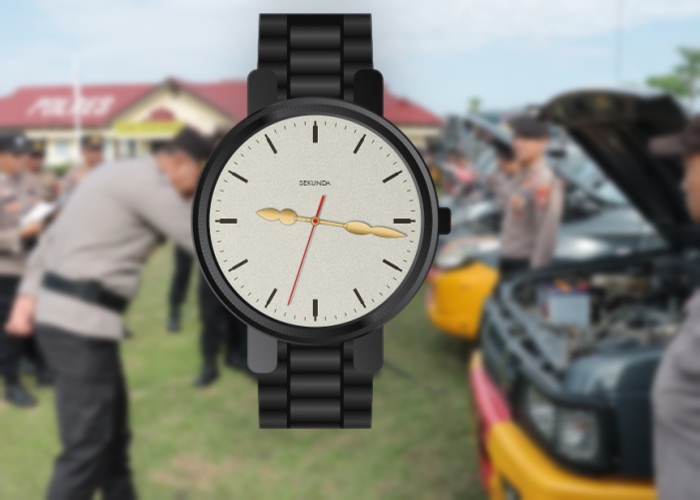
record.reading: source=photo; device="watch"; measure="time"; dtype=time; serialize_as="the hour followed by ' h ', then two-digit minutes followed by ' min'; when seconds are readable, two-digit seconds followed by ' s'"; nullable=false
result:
9 h 16 min 33 s
